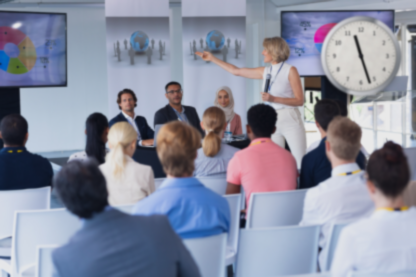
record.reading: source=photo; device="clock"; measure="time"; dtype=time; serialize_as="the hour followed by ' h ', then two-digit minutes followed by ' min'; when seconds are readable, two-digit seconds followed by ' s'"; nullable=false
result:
11 h 27 min
